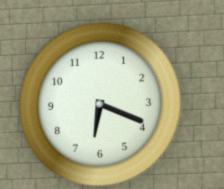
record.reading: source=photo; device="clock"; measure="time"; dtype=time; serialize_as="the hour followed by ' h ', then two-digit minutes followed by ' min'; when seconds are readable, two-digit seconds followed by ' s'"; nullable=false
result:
6 h 19 min
